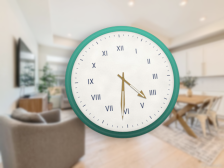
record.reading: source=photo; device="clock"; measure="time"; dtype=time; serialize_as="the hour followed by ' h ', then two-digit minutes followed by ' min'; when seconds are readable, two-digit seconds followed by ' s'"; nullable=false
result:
4 h 31 min
